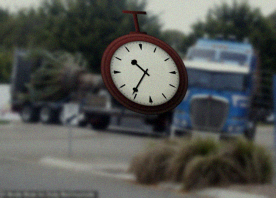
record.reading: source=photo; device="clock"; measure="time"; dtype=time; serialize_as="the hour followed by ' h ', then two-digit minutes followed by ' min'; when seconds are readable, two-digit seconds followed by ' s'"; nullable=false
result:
10 h 36 min
